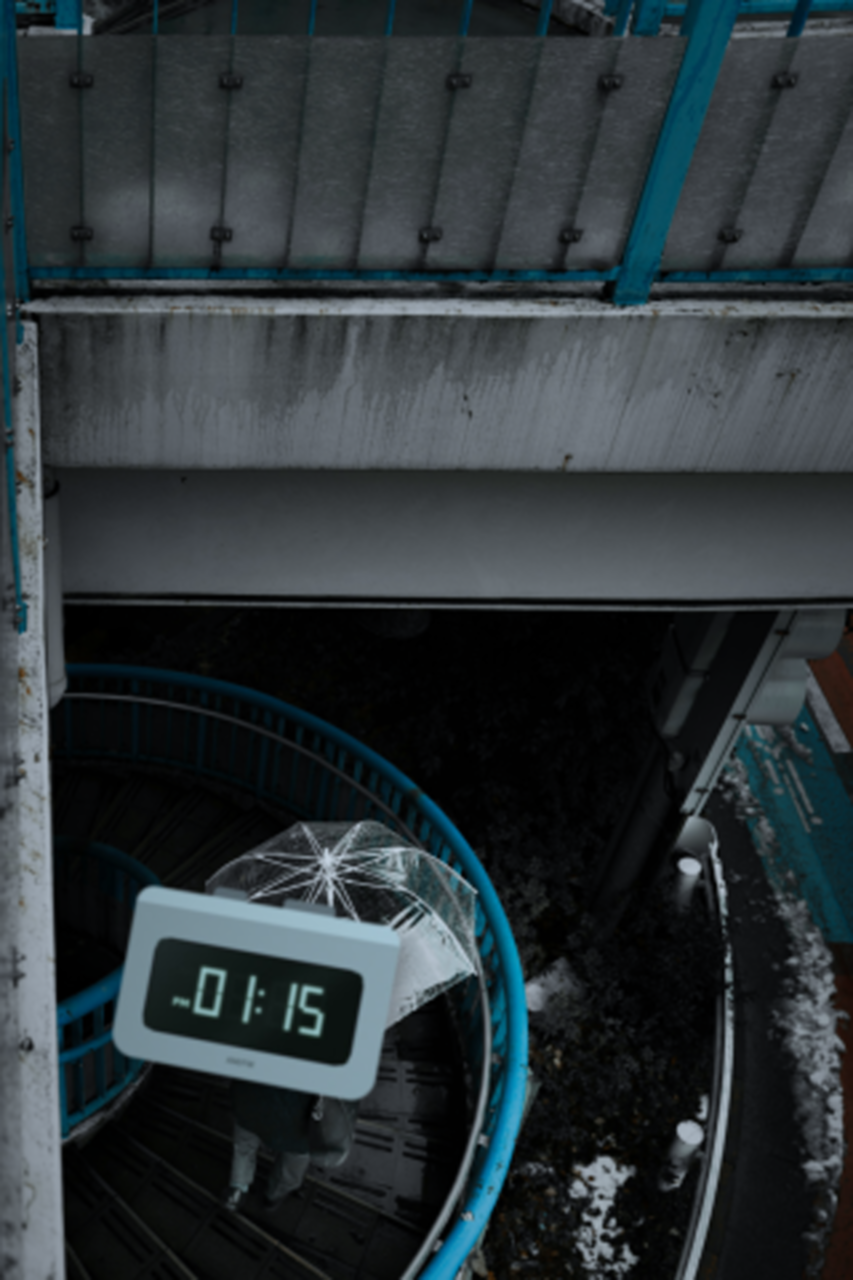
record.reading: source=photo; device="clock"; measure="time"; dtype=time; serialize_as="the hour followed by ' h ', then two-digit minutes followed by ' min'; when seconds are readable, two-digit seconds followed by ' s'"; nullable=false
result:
1 h 15 min
